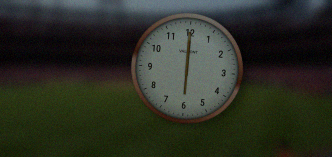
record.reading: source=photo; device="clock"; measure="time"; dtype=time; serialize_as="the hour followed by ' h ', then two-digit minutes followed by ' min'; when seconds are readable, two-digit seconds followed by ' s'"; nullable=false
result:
6 h 00 min
